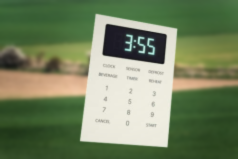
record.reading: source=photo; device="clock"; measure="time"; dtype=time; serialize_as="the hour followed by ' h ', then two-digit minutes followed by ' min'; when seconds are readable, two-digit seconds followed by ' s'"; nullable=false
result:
3 h 55 min
